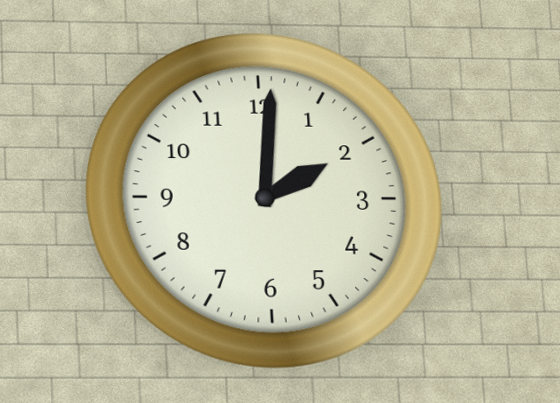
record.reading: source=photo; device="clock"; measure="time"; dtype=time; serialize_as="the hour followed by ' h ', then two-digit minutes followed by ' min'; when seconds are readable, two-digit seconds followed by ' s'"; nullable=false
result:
2 h 01 min
